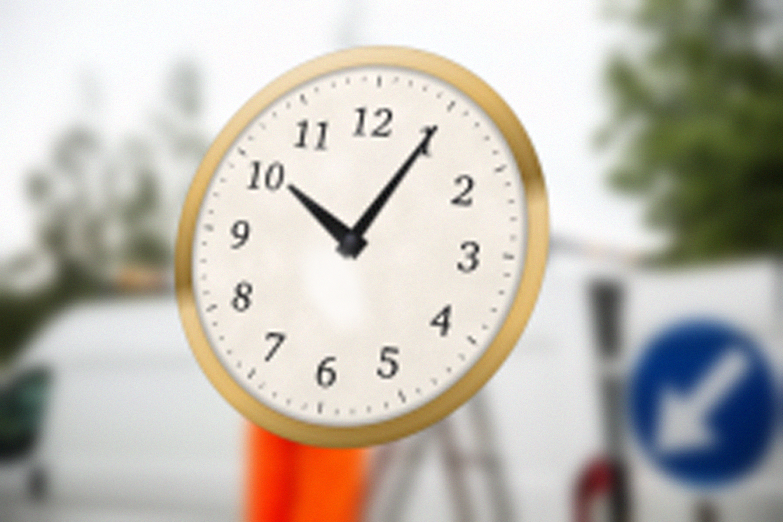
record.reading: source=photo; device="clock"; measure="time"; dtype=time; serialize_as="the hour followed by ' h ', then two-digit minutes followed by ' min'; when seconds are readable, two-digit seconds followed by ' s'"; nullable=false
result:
10 h 05 min
